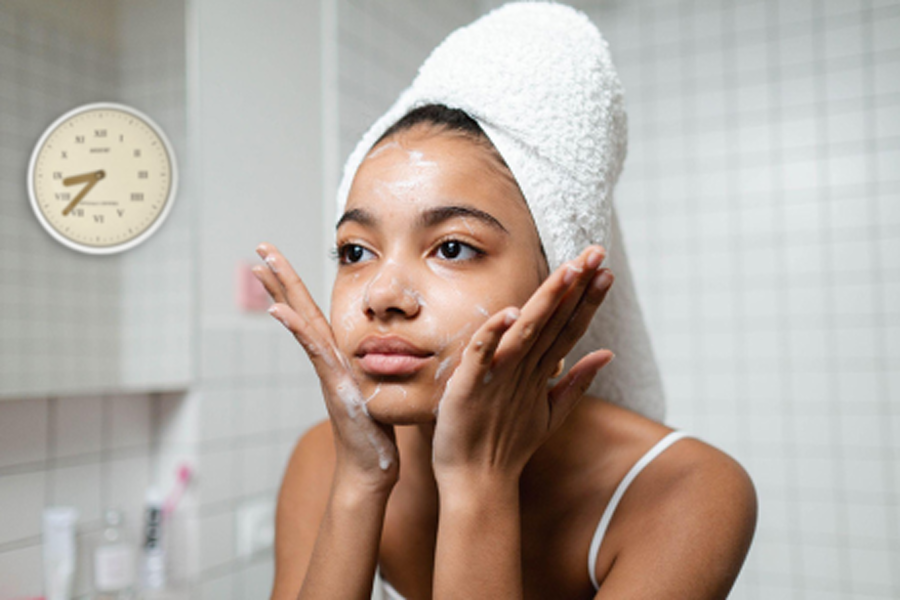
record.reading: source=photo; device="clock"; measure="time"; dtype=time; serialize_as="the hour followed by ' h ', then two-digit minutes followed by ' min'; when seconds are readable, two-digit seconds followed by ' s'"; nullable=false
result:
8 h 37 min
